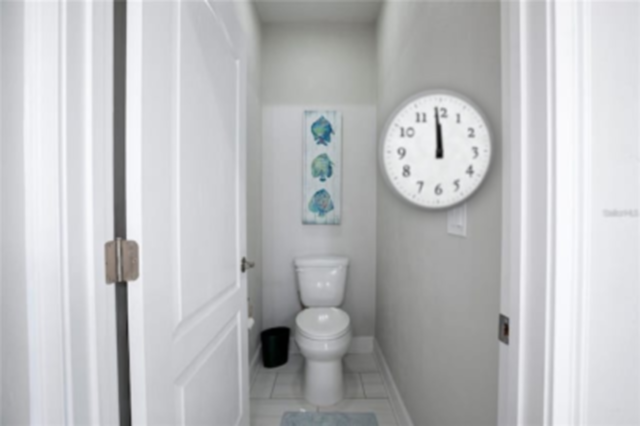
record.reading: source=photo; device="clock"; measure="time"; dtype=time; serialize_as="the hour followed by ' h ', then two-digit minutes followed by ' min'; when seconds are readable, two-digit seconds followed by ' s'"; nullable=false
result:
11 h 59 min
